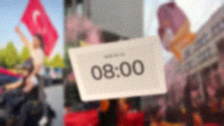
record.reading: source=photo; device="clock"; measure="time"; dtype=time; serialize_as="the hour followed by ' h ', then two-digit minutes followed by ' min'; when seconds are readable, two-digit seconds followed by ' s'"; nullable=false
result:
8 h 00 min
